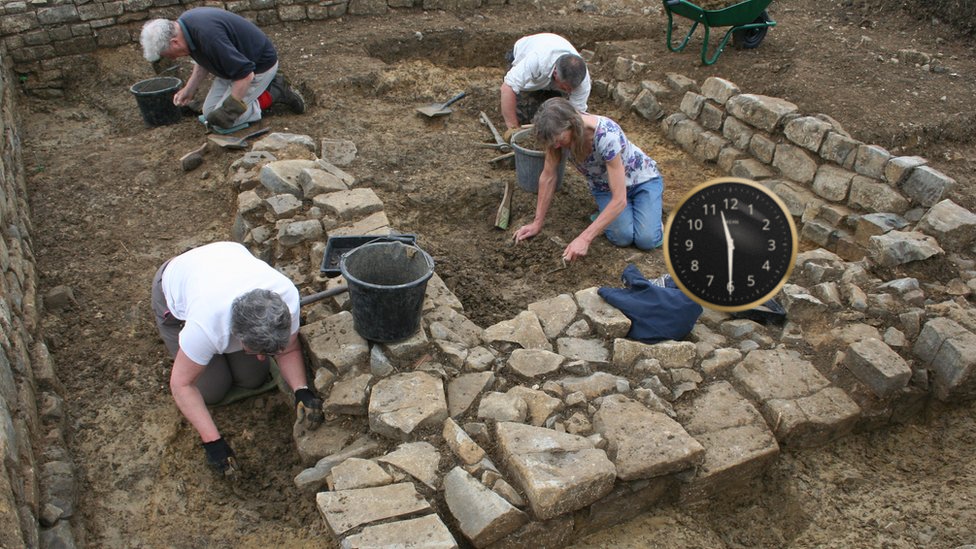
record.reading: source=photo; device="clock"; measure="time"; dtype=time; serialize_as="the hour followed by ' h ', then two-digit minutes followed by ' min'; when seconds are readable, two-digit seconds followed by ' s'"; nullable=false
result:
11 h 30 min
